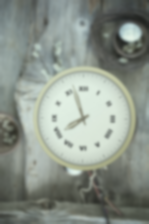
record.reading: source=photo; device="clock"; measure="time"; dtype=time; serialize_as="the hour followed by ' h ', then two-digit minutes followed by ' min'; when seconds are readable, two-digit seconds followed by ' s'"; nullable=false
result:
7 h 57 min
